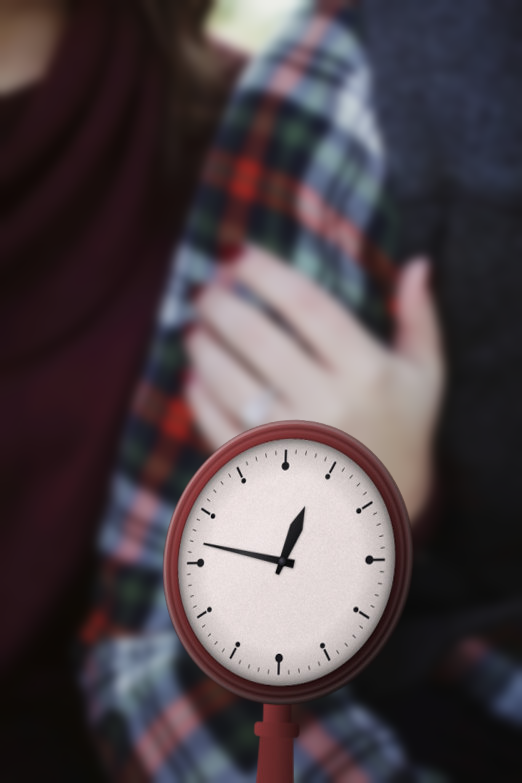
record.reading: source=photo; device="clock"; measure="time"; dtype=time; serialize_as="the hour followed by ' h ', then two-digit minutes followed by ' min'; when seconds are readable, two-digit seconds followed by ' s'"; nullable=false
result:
12 h 47 min
